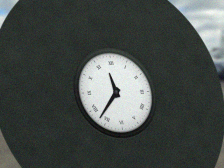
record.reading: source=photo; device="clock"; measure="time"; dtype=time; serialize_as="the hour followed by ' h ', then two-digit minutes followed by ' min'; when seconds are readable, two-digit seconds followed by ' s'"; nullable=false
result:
11 h 37 min
